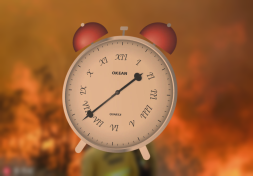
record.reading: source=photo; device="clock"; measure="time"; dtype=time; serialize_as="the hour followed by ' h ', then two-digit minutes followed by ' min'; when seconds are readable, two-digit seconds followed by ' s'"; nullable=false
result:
1 h 38 min
